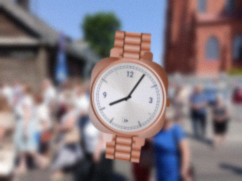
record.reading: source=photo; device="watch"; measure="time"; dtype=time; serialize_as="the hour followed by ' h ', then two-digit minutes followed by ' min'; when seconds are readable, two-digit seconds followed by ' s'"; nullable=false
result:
8 h 05 min
